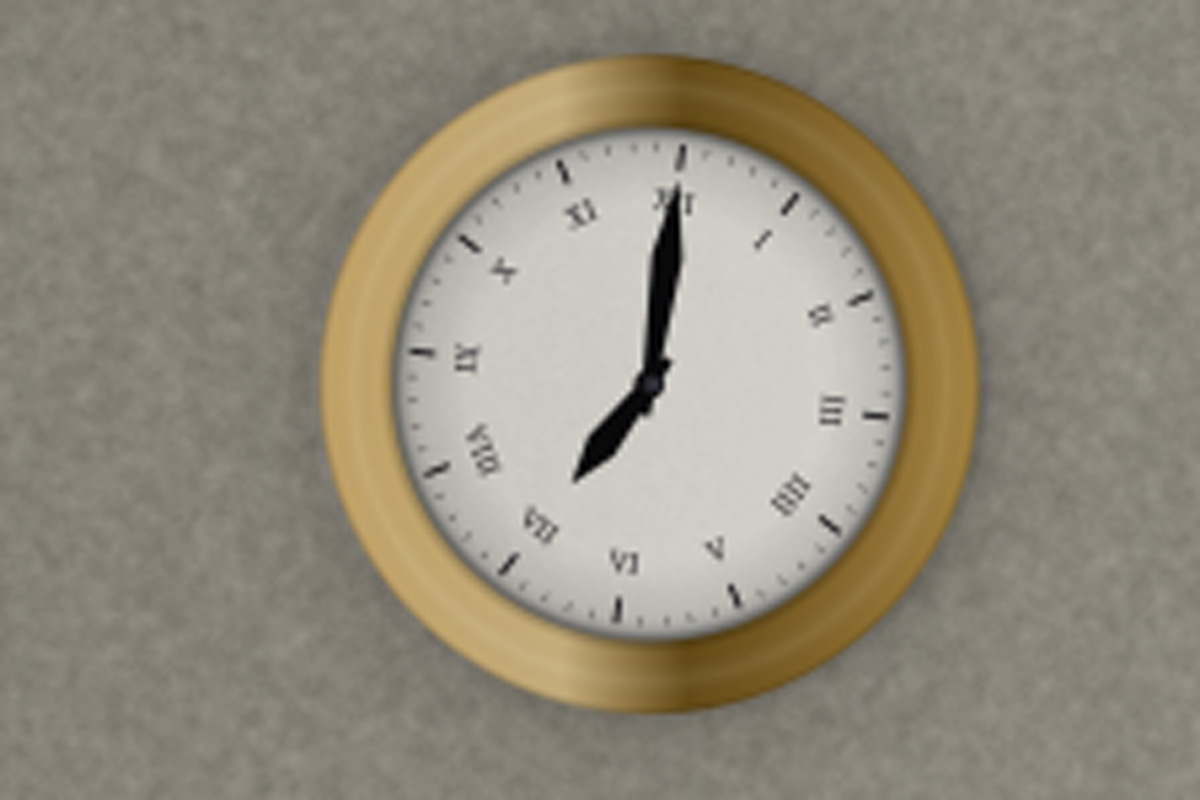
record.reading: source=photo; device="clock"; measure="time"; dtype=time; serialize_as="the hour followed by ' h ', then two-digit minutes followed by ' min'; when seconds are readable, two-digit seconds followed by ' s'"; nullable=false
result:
7 h 00 min
